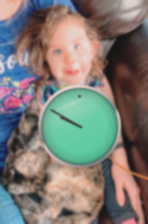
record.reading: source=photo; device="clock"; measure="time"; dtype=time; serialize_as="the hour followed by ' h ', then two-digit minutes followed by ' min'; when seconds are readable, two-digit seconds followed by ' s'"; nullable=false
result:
9 h 50 min
